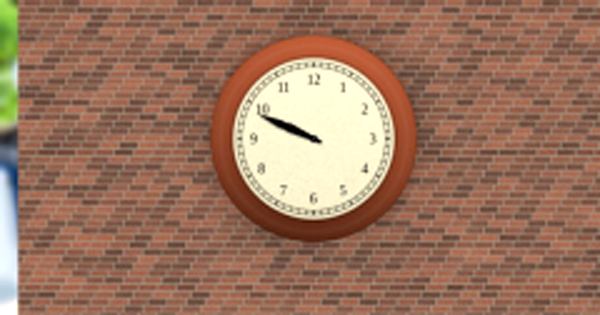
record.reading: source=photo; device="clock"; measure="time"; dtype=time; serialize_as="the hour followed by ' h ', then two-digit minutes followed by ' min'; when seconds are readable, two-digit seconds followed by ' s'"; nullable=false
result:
9 h 49 min
